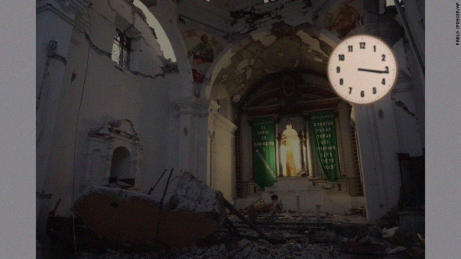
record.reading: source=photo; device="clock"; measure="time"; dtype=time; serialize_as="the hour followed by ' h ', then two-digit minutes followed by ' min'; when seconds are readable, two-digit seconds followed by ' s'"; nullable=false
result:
3 h 16 min
